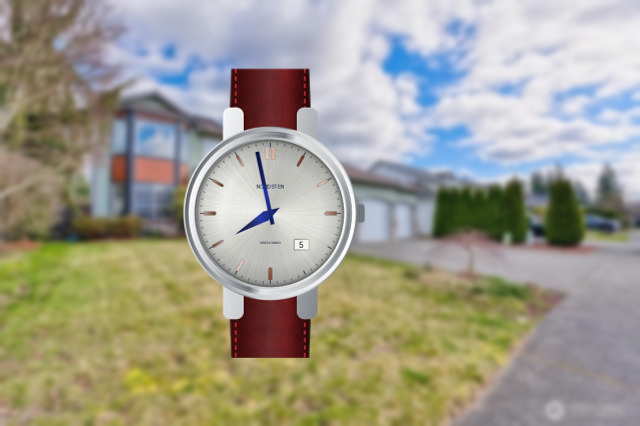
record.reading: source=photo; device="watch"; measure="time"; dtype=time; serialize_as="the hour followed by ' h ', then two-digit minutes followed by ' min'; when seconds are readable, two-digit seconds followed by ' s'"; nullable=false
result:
7 h 58 min
